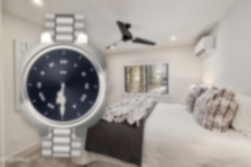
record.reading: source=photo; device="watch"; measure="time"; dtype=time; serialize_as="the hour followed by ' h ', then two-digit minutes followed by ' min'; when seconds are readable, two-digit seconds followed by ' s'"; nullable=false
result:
6 h 30 min
